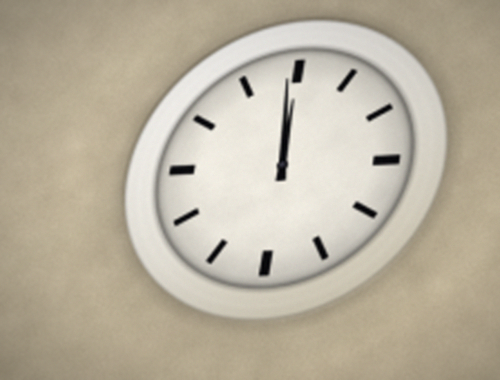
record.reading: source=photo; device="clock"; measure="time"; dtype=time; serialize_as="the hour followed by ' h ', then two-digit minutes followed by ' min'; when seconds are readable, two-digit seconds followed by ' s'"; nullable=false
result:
11 h 59 min
